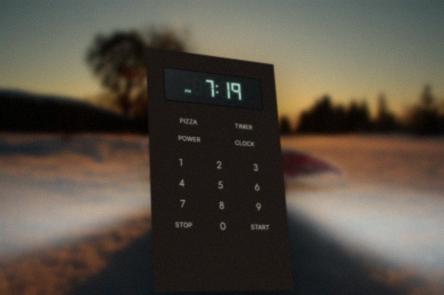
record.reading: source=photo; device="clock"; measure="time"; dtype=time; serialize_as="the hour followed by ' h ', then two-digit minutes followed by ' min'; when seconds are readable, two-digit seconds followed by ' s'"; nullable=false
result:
7 h 19 min
